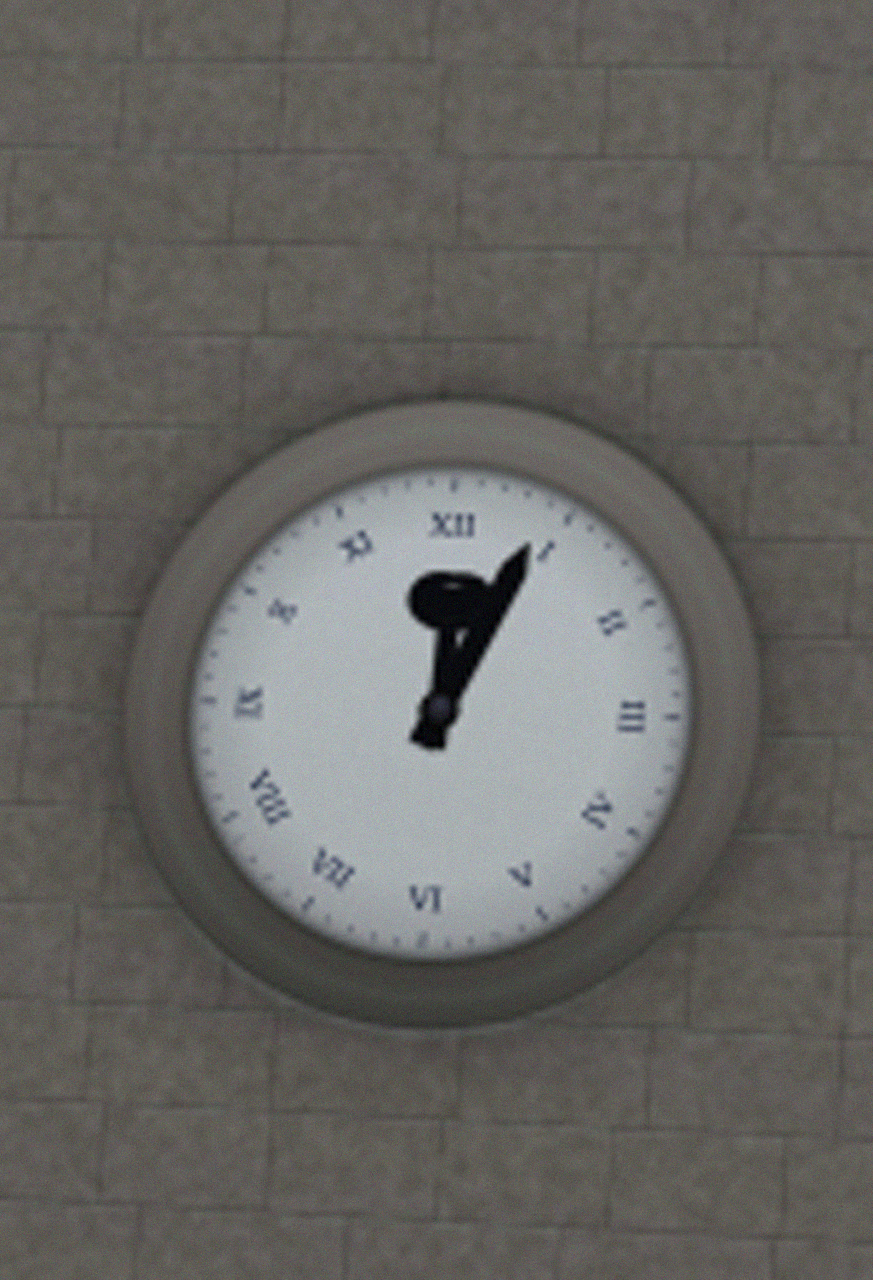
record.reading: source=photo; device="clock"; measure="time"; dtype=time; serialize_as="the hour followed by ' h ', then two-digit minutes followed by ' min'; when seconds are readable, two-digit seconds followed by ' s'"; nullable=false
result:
12 h 04 min
